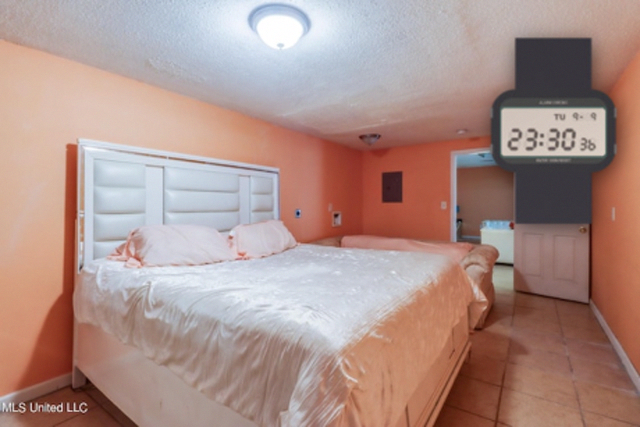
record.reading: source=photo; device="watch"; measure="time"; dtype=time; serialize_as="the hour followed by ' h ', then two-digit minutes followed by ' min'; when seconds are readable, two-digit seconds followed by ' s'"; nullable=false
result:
23 h 30 min 36 s
